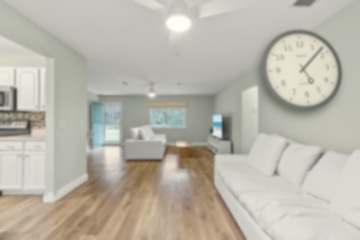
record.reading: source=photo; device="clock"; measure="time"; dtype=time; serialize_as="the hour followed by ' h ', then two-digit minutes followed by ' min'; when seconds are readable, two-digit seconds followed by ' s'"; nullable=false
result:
5 h 08 min
